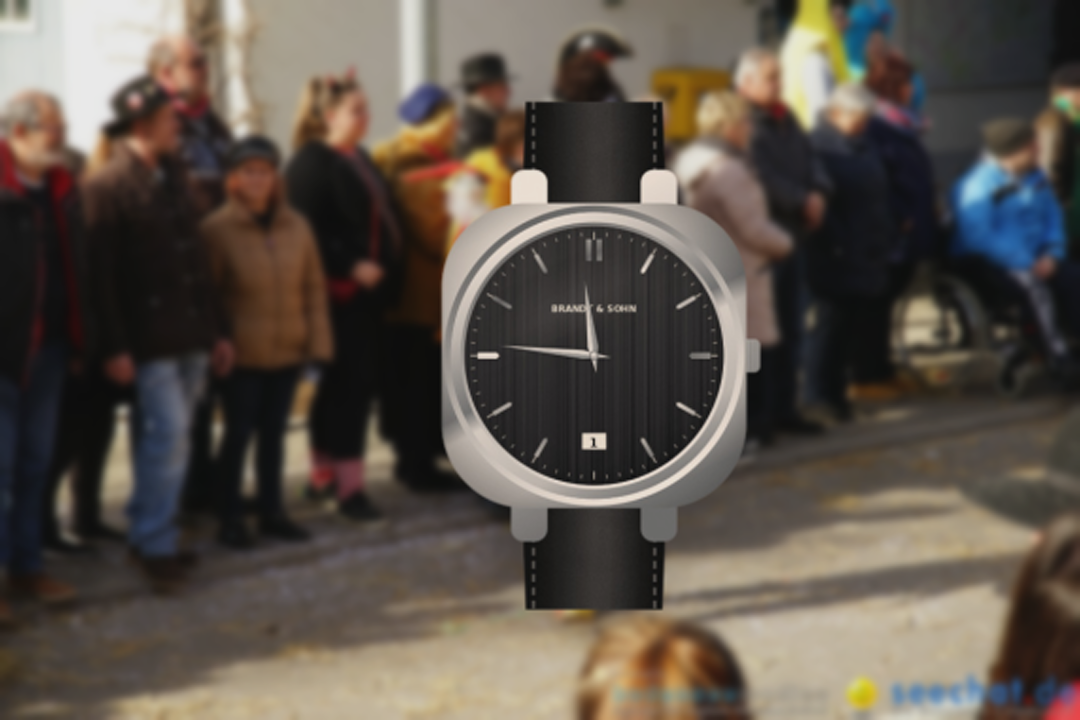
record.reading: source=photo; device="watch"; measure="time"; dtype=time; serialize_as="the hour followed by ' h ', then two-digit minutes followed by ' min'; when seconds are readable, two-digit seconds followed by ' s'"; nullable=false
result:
11 h 46 min
